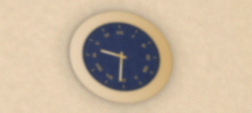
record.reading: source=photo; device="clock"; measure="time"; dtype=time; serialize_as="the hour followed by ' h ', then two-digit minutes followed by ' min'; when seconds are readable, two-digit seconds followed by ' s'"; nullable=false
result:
9 h 31 min
